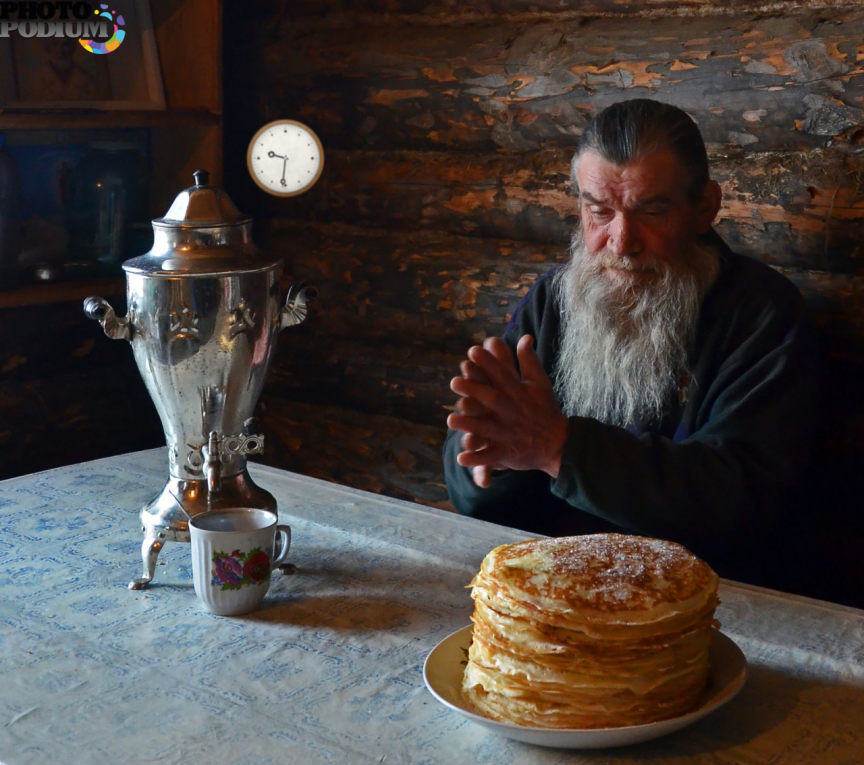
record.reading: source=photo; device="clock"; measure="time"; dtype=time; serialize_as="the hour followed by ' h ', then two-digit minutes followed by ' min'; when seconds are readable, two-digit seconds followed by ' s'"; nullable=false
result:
9 h 31 min
